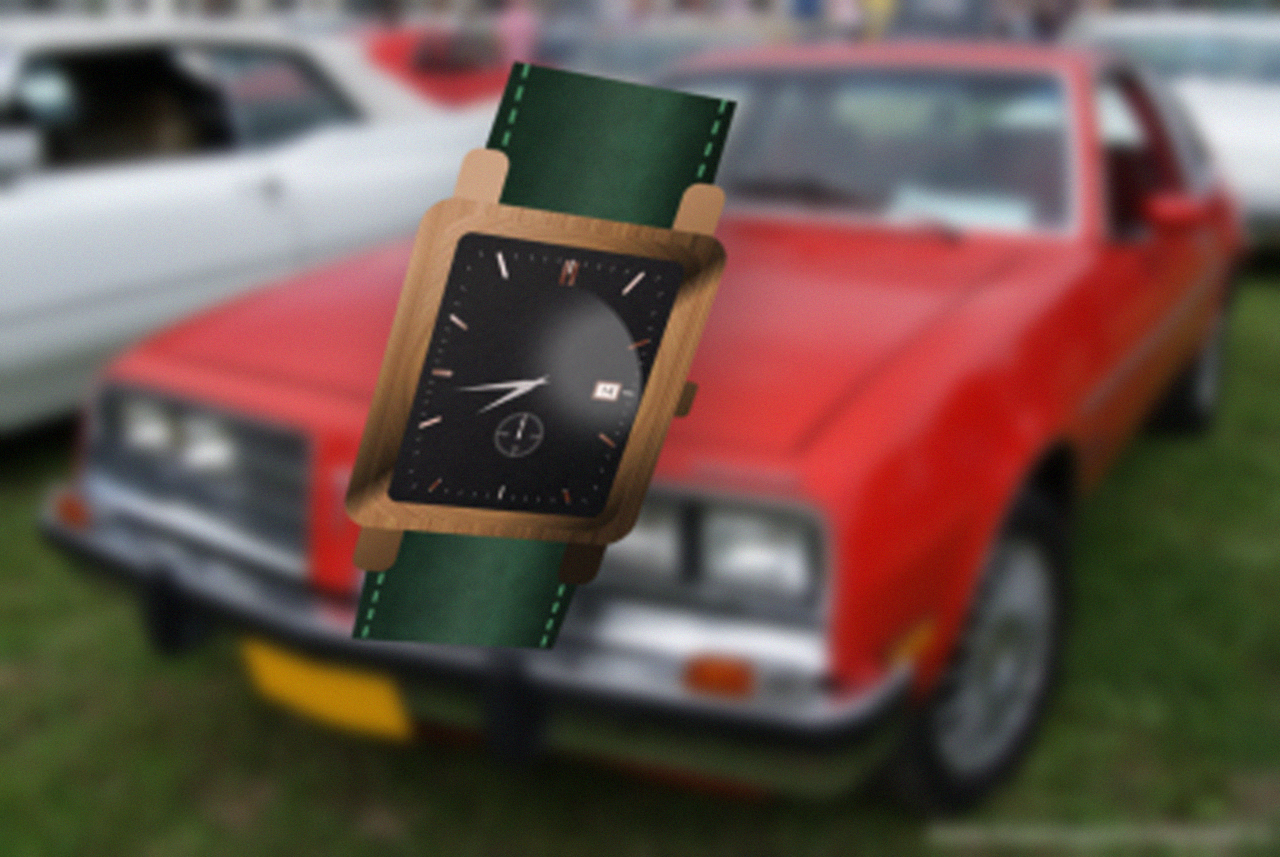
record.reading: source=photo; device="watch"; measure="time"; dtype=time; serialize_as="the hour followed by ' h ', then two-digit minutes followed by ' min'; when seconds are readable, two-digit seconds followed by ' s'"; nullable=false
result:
7 h 43 min
